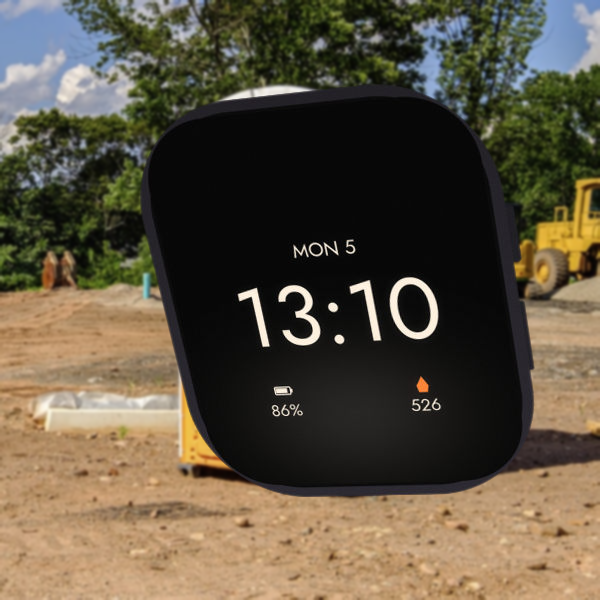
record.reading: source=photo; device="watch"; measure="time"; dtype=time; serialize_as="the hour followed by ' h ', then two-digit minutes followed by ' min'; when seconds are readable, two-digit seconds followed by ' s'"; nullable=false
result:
13 h 10 min
